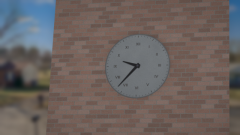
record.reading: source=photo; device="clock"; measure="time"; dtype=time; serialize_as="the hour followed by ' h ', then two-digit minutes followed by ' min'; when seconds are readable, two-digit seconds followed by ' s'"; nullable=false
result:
9 h 37 min
